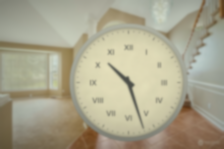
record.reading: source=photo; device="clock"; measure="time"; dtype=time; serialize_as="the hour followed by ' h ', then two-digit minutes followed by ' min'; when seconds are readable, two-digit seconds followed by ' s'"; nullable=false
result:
10 h 27 min
